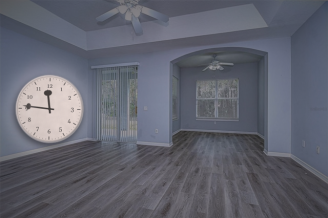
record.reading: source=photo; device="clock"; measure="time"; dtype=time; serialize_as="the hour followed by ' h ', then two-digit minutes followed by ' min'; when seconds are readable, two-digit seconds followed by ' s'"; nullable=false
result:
11 h 46 min
